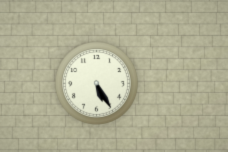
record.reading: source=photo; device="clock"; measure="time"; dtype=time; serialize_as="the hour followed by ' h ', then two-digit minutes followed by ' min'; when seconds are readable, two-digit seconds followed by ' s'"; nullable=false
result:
5 h 25 min
